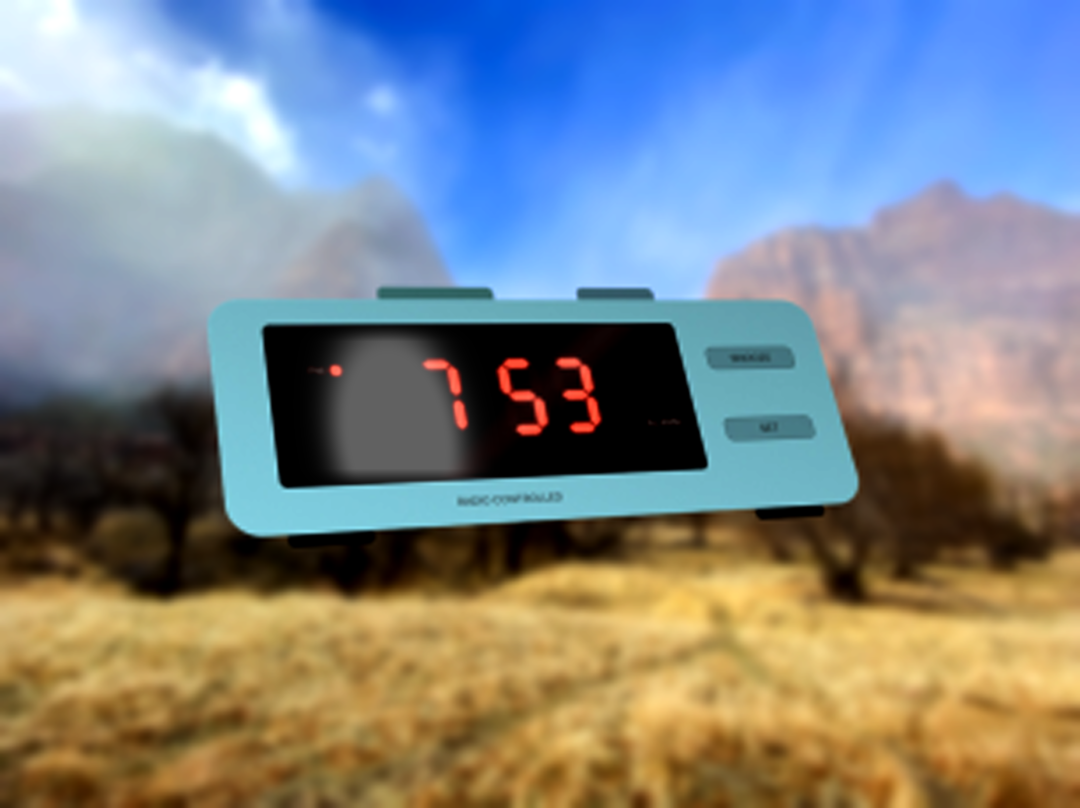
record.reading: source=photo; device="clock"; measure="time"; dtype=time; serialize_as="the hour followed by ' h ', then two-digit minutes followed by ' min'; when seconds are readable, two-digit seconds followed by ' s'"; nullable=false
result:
7 h 53 min
